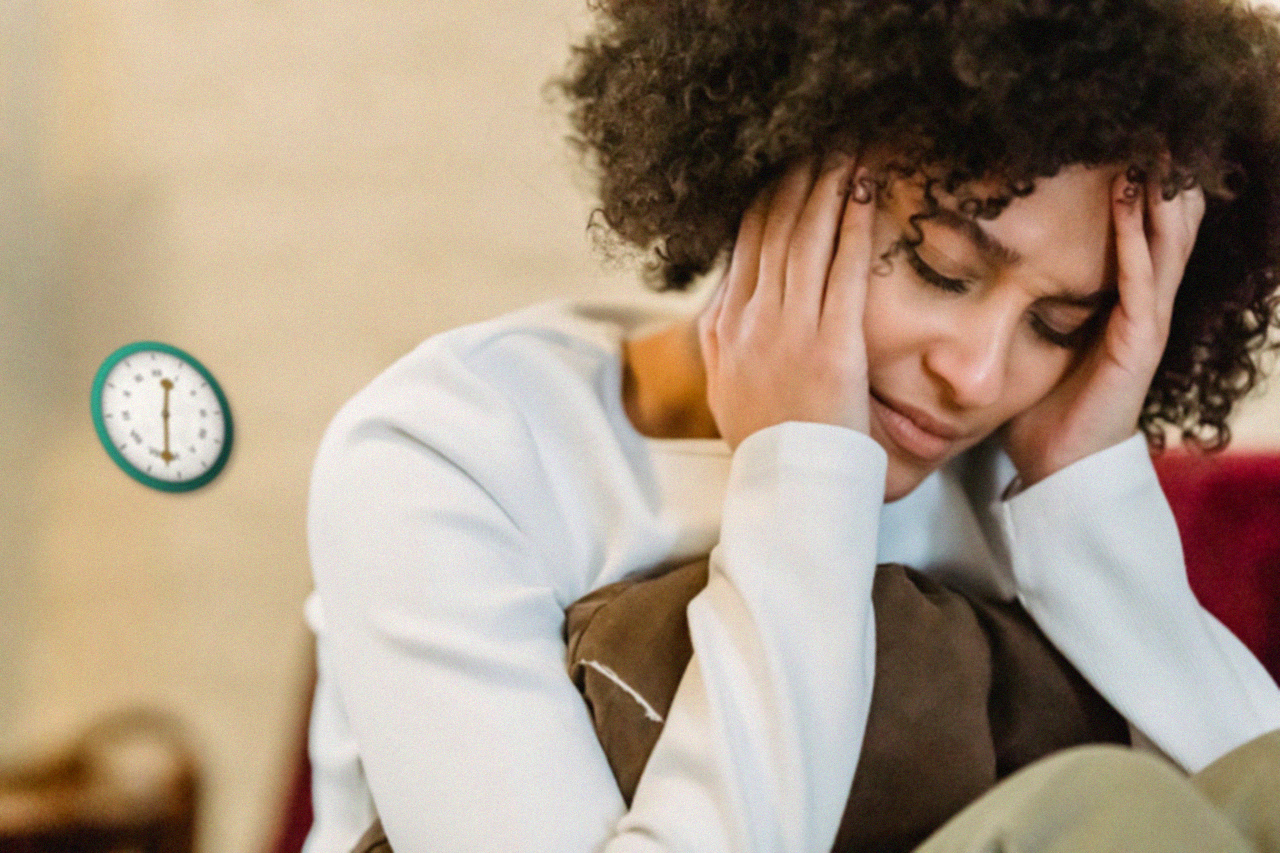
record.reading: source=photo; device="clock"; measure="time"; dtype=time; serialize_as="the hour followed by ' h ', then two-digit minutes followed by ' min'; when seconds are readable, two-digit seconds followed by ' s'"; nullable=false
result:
12 h 32 min
